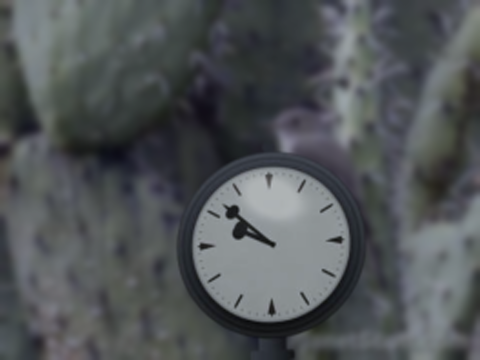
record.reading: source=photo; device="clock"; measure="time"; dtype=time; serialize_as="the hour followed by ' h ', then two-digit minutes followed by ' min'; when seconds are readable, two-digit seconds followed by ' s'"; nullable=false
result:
9 h 52 min
